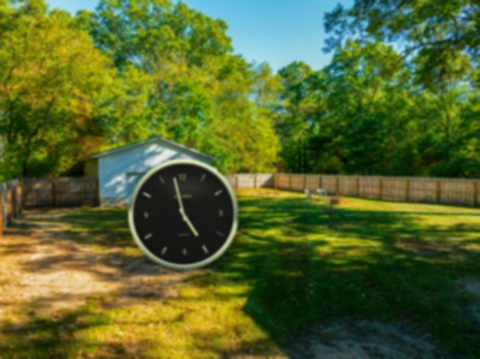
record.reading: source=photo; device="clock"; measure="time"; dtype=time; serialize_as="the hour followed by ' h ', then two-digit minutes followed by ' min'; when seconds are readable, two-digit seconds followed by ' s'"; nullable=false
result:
4 h 58 min
